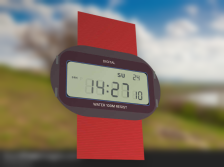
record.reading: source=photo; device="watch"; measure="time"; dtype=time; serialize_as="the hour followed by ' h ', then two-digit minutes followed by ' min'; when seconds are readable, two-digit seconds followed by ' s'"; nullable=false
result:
14 h 27 min 10 s
